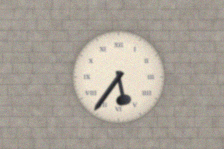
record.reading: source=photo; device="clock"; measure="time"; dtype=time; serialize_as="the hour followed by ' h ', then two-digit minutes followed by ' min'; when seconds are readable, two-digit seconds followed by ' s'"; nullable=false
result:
5 h 36 min
